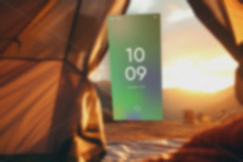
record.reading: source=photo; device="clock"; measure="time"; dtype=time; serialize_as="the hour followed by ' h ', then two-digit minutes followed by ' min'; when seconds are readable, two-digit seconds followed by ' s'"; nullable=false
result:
10 h 09 min
